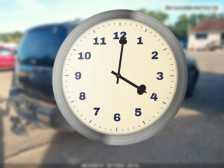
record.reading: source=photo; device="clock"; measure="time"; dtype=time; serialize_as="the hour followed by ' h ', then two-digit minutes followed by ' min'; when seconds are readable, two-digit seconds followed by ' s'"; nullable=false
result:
4 h 01 min
